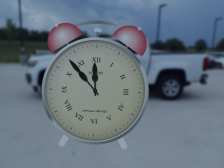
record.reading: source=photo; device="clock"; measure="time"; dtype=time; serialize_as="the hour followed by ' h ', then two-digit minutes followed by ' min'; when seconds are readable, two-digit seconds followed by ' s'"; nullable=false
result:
11 h 53 min
